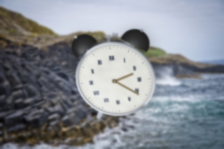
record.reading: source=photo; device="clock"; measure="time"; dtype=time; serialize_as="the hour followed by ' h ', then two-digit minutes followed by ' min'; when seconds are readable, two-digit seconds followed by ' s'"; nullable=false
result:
2 h 21 min
